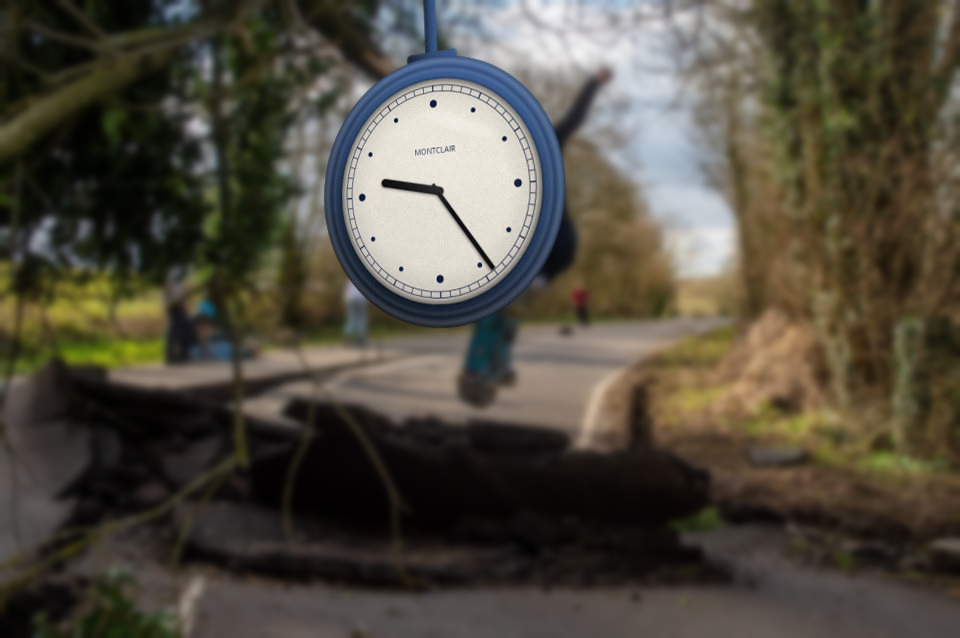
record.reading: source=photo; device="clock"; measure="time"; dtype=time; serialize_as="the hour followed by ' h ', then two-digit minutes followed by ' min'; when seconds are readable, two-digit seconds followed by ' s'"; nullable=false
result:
9 h 24 min
